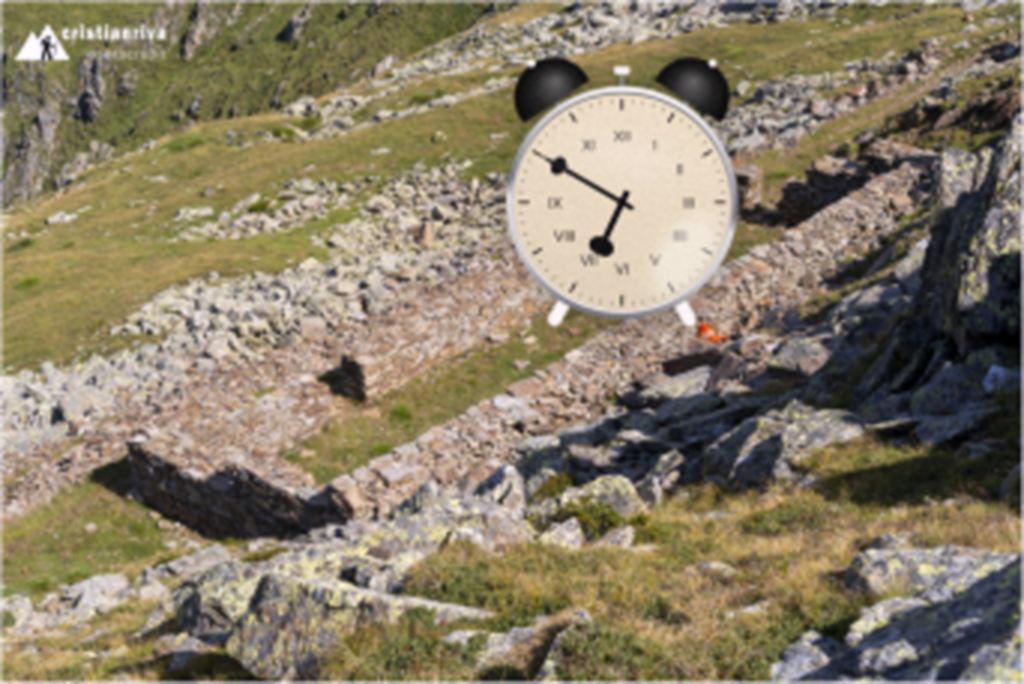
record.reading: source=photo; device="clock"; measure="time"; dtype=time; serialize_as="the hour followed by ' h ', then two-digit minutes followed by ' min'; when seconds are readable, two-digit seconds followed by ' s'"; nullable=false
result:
6 h 50 min
